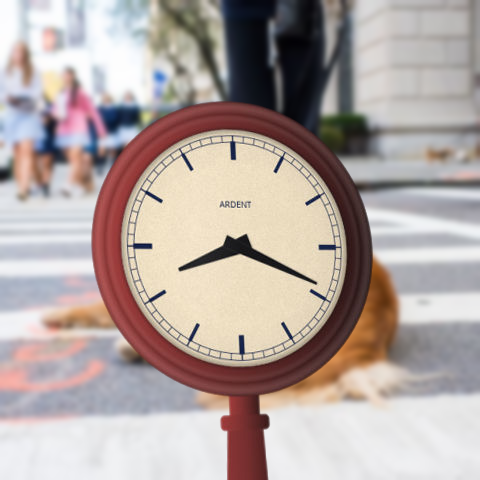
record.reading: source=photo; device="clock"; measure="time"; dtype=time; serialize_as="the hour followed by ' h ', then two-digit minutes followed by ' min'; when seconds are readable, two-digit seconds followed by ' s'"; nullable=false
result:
8 h 19 min
